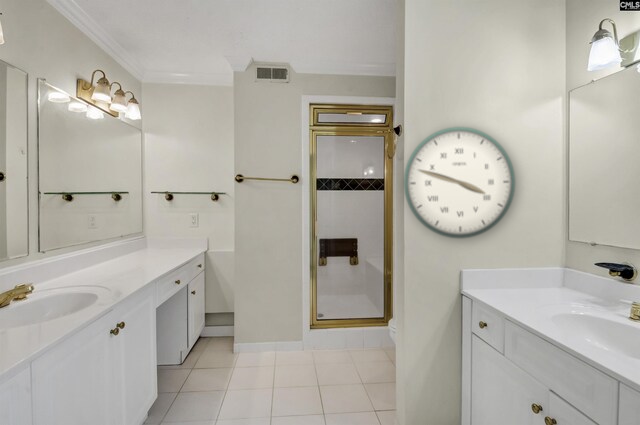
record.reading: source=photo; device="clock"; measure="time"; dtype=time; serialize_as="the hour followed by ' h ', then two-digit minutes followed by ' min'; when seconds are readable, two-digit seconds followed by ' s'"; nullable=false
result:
3 h 48 min
